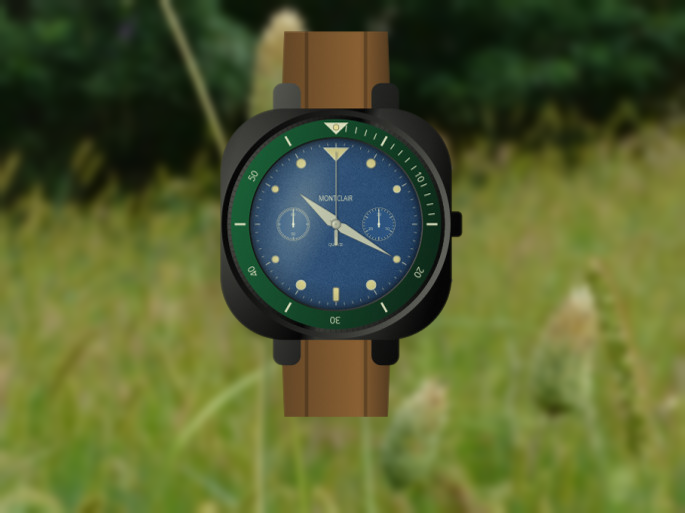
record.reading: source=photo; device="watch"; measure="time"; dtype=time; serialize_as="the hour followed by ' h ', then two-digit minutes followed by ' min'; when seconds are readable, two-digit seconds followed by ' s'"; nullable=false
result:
10 h 20 min
